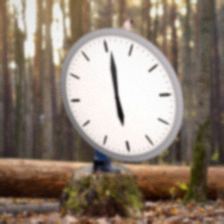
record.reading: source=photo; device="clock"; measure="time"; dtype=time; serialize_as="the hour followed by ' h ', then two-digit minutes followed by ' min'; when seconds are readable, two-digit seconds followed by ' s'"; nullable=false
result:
6 h 01 min
